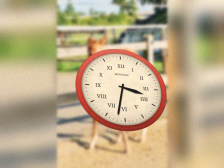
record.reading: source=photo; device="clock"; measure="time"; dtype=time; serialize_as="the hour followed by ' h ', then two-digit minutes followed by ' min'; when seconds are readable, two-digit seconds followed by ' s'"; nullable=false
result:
3 h 32 min
